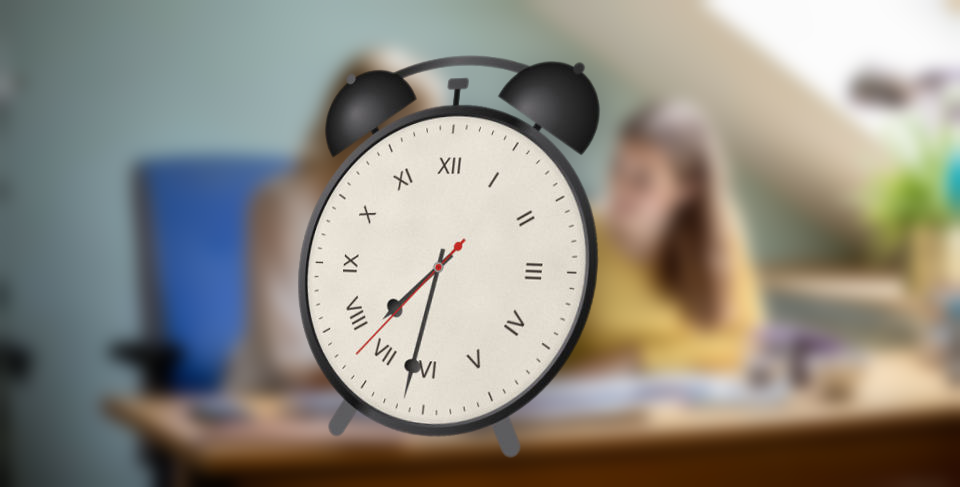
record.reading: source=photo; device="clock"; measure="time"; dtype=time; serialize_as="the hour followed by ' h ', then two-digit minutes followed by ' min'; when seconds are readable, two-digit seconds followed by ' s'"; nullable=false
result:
7 h 31 min 37 s
